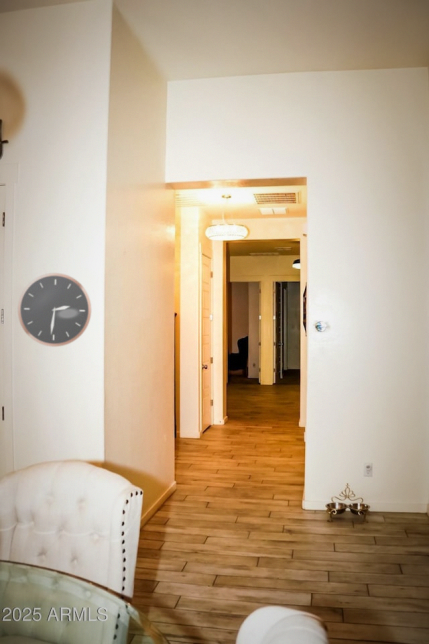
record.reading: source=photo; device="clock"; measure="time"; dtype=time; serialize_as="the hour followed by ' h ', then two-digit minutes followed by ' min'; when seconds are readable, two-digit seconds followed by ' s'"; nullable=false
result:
2 h 31 min
